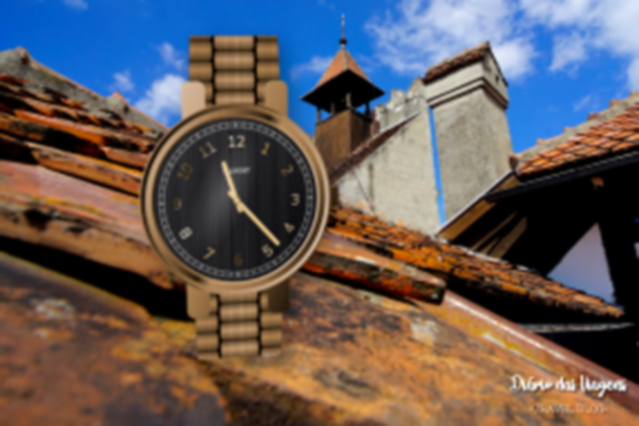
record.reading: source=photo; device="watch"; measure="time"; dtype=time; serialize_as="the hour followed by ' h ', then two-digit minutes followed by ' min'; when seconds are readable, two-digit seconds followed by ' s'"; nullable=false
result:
11 h 23 min
